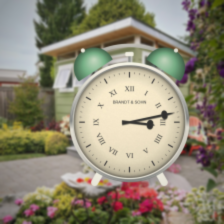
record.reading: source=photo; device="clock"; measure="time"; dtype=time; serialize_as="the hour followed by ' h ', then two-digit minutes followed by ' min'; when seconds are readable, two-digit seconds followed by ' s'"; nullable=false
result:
3 h 13 min
